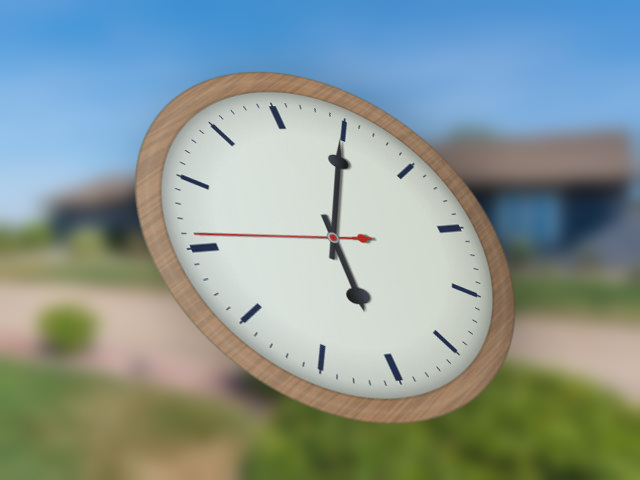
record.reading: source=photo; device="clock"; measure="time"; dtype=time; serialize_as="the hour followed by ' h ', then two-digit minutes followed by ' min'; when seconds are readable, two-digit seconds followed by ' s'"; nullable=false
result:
6 h 04 min 46 s
